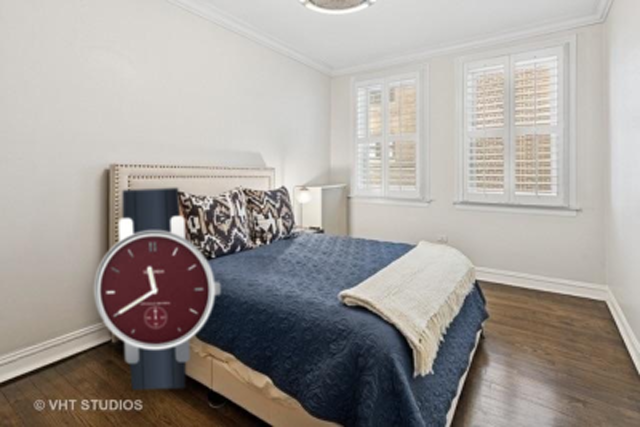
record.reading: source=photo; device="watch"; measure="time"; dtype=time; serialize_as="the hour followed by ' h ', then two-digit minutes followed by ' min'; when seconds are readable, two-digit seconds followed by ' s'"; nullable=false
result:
11 h 40 min
